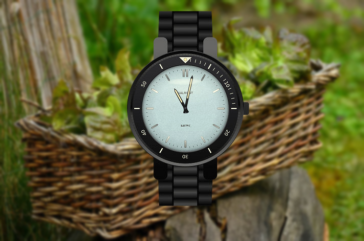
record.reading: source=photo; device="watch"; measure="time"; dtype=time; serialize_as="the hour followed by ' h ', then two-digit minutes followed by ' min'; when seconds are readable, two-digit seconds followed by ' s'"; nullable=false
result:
11 h 02 min
